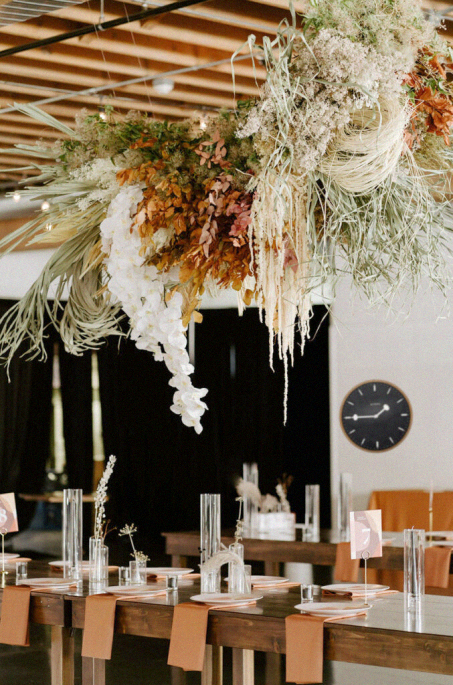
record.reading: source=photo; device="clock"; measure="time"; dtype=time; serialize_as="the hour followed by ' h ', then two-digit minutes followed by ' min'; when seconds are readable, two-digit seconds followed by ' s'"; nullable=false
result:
1 h 45 min
